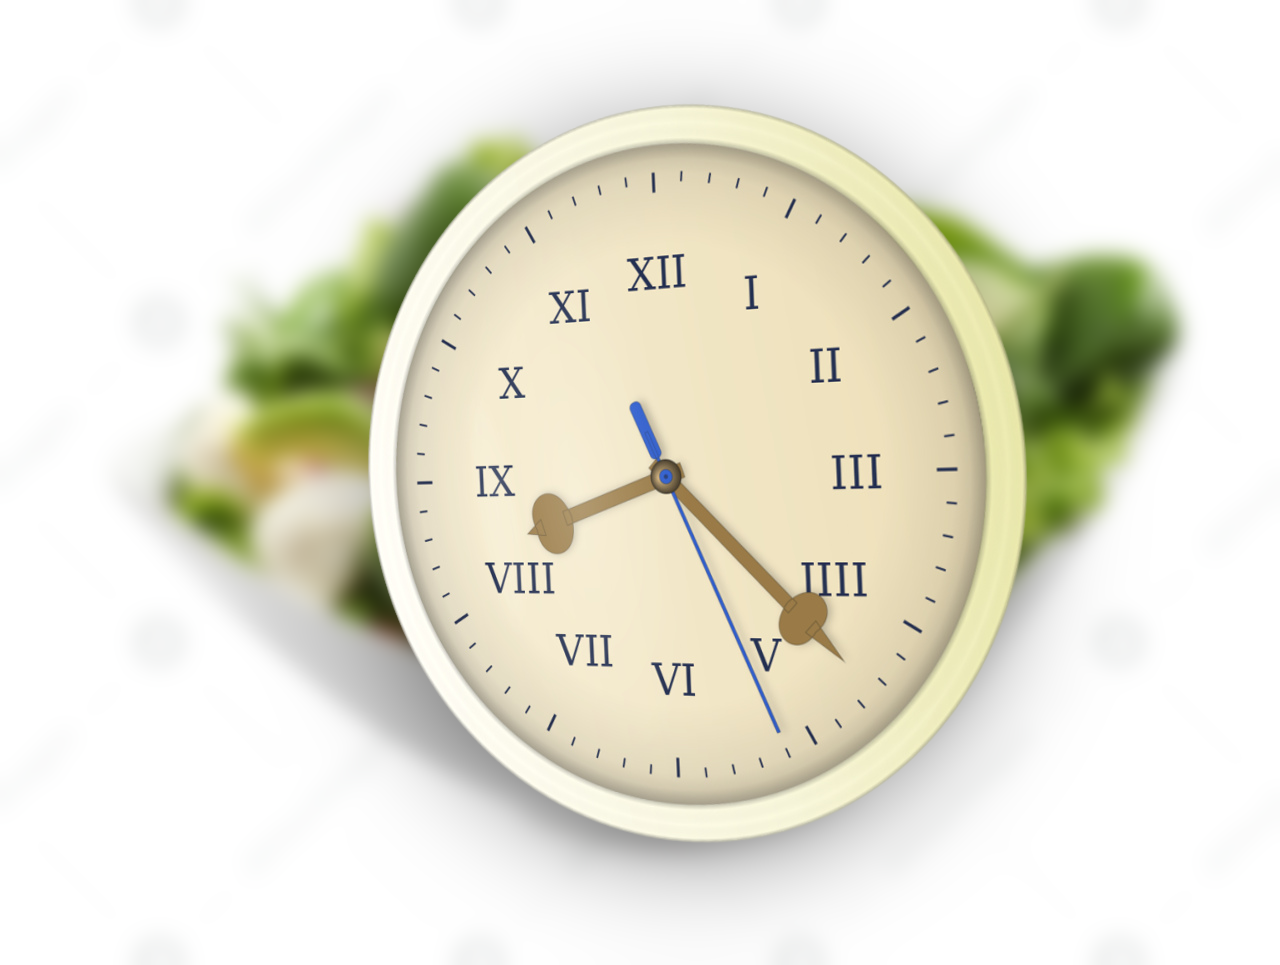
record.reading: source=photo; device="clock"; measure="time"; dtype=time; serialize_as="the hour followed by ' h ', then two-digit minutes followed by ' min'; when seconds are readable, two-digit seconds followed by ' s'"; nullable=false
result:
8 h 22 min 26 s
